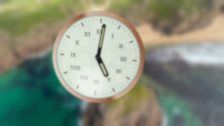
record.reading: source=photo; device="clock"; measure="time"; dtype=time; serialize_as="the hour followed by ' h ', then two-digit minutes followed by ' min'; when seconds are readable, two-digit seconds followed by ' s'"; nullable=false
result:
5 h 01 min
